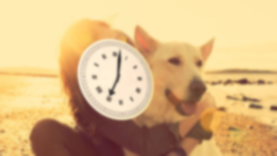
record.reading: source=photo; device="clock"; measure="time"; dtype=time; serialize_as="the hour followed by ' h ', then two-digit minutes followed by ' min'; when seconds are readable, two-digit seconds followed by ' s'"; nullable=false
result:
7 h 02 min
